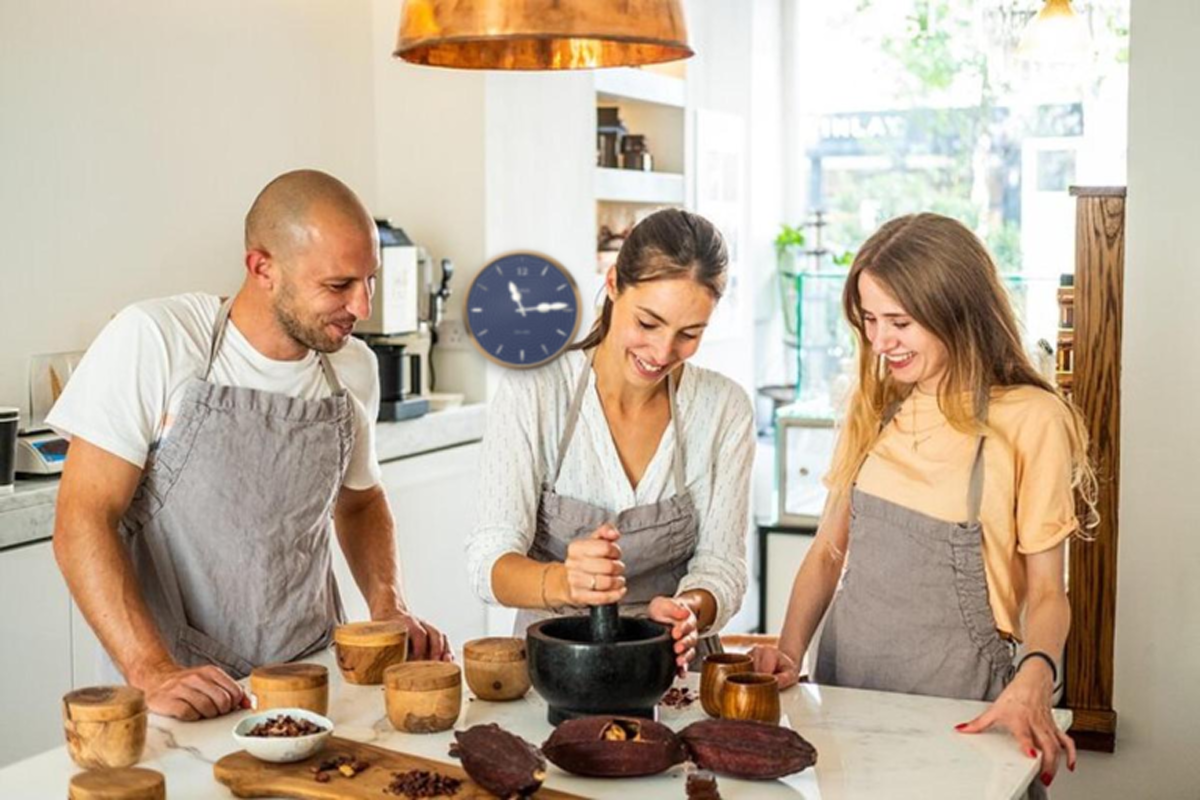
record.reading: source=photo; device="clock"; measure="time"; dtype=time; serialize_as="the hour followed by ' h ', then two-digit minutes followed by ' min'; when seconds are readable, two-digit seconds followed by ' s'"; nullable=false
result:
11 h 14 min
